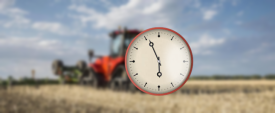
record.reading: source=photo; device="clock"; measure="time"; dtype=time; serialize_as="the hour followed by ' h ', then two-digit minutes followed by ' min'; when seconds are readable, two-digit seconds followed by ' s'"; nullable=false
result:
5 h 56 min
